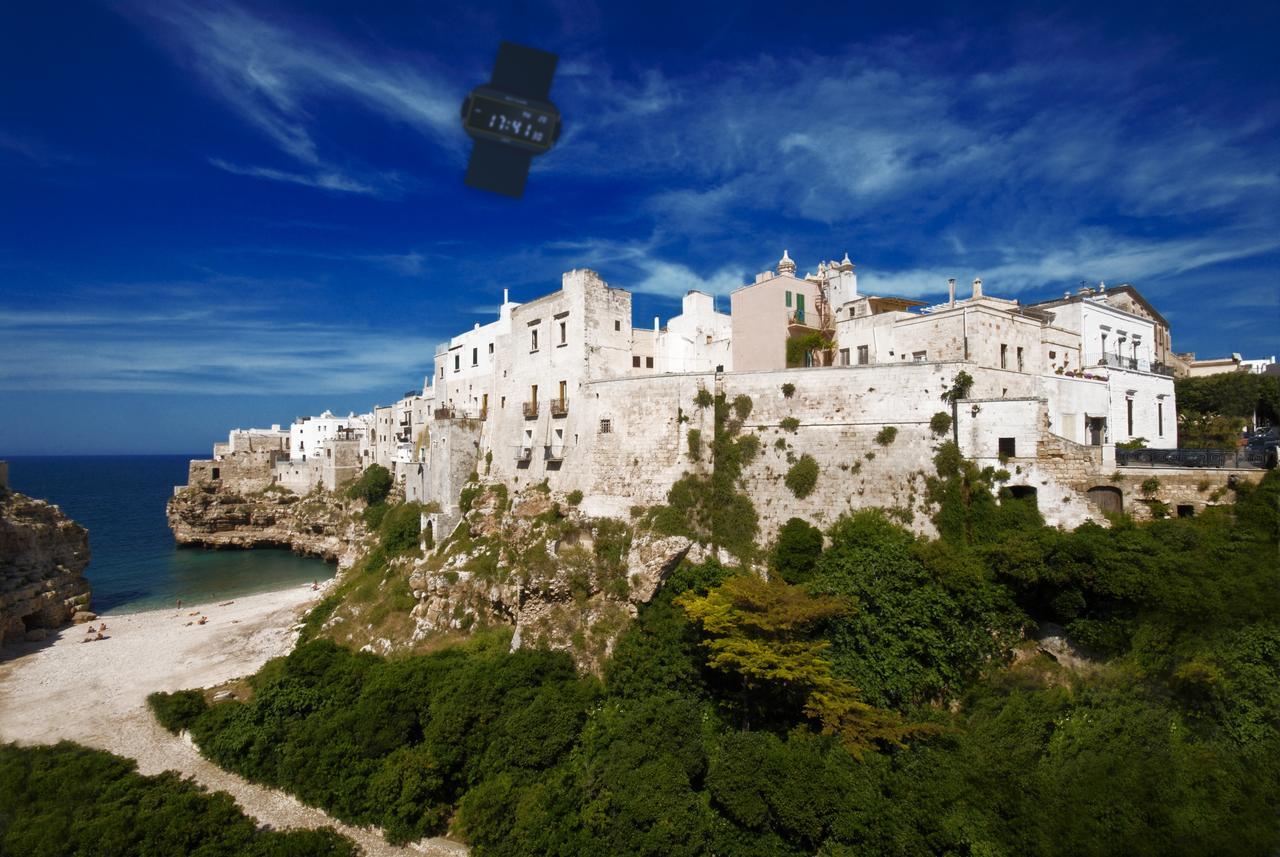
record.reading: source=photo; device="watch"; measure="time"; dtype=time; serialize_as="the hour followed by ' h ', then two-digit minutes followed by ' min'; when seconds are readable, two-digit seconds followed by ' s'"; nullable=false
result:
17 h 41 min
